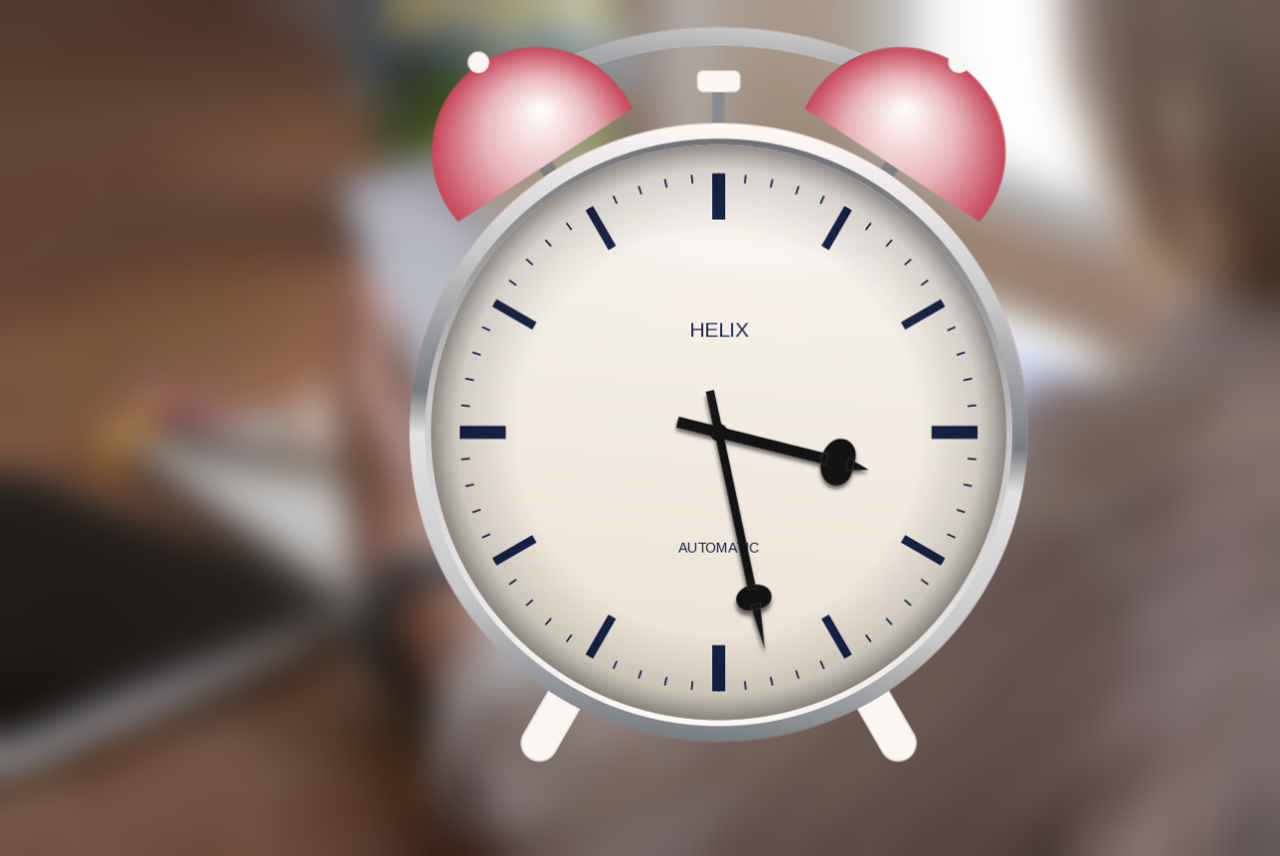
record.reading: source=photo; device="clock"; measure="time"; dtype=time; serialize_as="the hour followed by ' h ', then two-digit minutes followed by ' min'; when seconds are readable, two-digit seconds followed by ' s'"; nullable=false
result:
3 h 28 min
